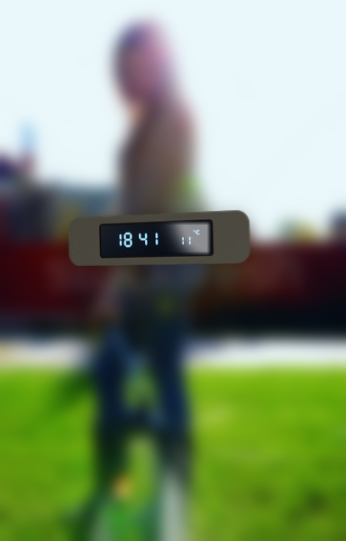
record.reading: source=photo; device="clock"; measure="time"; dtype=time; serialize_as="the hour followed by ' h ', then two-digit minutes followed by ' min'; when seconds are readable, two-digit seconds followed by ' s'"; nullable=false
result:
18 h 41 min
